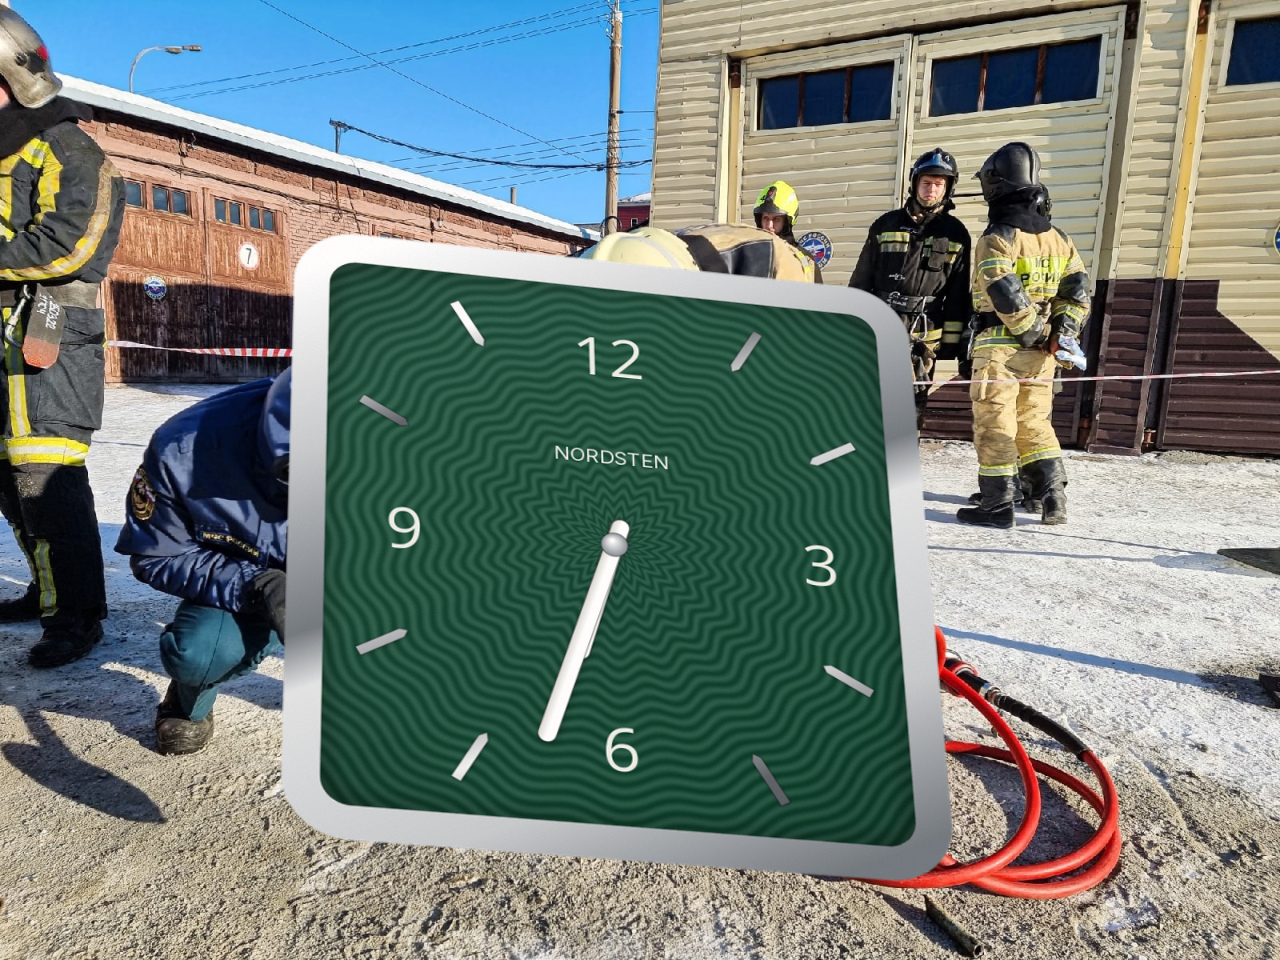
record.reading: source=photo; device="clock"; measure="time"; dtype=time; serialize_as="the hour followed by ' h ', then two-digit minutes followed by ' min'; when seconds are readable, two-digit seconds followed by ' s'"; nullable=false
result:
6 h 33 min
